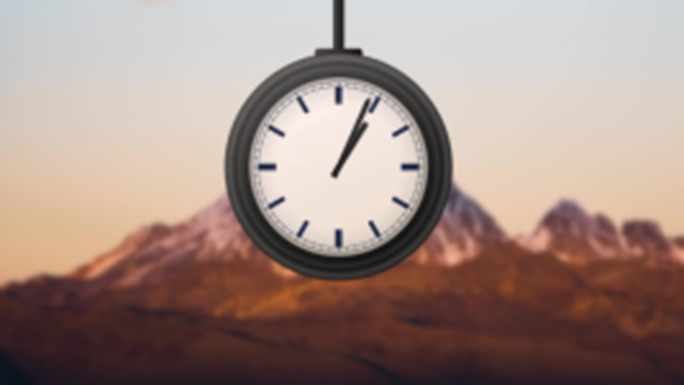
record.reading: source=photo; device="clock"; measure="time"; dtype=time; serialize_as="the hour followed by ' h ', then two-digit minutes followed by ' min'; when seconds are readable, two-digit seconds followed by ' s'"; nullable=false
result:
1 h 04 min
